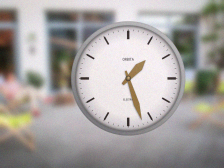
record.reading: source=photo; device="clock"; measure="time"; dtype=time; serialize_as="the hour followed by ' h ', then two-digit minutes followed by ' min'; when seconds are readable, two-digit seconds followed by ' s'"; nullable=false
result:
1 h 27 min
